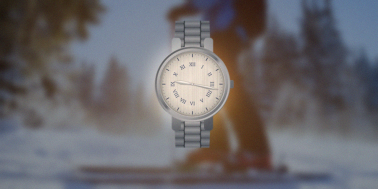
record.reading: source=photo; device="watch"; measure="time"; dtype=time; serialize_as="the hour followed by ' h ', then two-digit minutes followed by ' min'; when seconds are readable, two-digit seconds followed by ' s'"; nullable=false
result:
9 h 17 min
